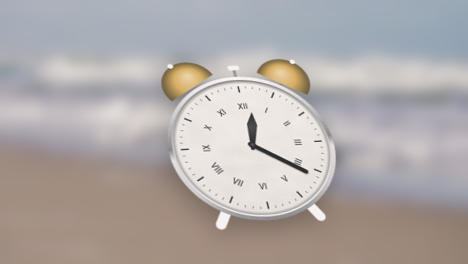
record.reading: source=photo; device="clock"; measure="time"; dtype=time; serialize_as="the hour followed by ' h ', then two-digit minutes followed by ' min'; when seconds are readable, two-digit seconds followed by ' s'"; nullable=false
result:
12 h 21 min
